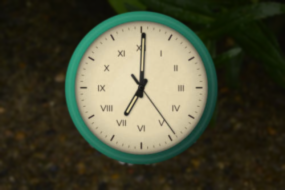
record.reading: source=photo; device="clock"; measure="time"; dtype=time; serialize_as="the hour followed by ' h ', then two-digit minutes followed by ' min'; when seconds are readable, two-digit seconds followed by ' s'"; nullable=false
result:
7 h 00 min 24 s
